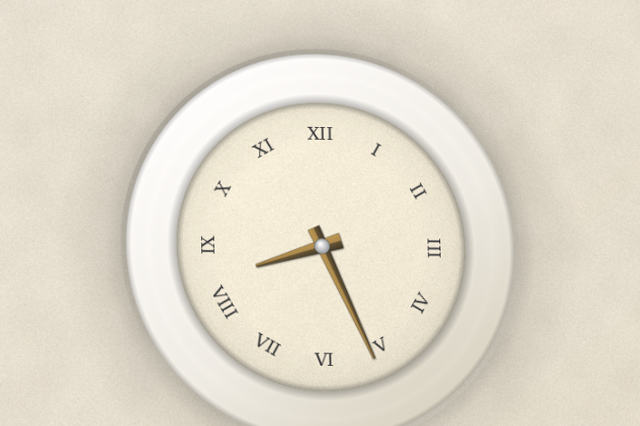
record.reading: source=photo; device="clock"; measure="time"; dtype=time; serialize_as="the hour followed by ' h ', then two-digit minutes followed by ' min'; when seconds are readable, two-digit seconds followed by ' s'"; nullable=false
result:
8 h 26 min
